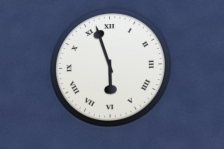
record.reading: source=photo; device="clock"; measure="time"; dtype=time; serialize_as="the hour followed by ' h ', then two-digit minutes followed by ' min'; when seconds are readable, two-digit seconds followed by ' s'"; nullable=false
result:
5 h 57 min
